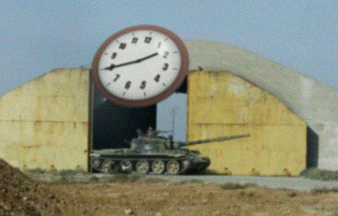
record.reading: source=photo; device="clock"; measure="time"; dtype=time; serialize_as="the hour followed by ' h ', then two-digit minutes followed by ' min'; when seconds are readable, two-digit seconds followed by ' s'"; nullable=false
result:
1 h 40 min
